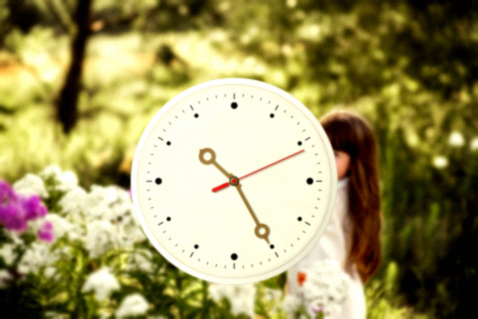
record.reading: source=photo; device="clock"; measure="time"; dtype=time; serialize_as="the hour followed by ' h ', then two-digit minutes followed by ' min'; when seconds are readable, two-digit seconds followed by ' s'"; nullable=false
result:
10 h 25 min 11 s
